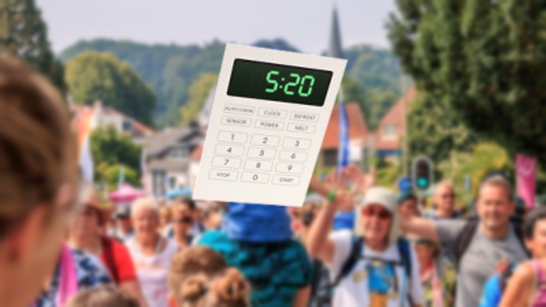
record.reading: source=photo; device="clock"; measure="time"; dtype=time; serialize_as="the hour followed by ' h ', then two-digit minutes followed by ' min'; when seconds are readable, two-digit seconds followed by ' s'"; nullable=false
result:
5 h 20 min
